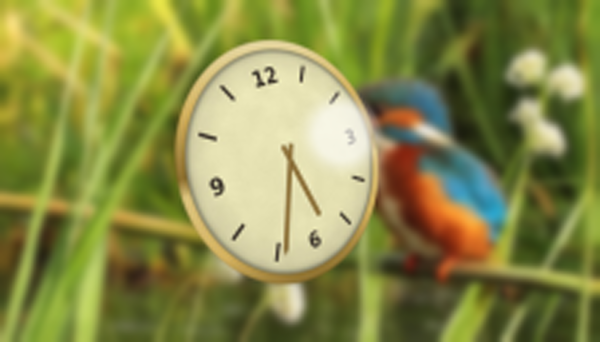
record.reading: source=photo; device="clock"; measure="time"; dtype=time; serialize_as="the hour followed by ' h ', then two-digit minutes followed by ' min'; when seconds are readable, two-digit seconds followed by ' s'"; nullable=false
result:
5 h 34 min
